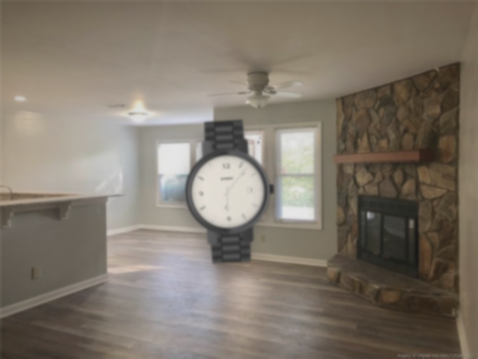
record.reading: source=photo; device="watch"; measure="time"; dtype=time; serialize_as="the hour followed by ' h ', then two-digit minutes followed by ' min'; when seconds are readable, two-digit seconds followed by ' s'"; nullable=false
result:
6 h 07 min
